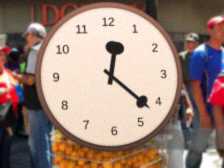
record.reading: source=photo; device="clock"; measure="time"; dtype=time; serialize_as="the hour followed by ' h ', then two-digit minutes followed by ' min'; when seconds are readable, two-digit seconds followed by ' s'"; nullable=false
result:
12 h 22 min
